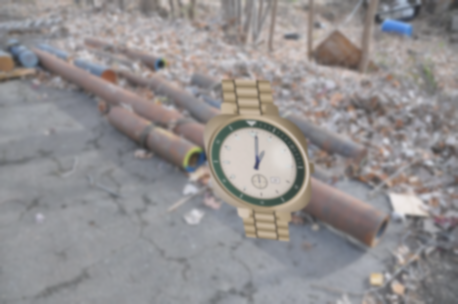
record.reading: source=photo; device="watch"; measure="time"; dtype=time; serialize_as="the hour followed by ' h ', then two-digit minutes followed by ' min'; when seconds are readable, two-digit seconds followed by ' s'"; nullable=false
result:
1 h 01 min
